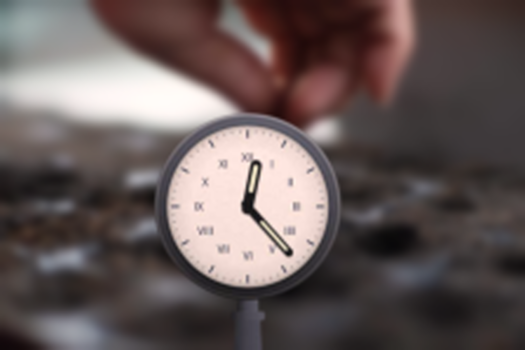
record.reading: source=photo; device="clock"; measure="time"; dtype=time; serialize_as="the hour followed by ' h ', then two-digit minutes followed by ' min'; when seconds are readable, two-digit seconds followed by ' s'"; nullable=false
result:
12 h 23 min
